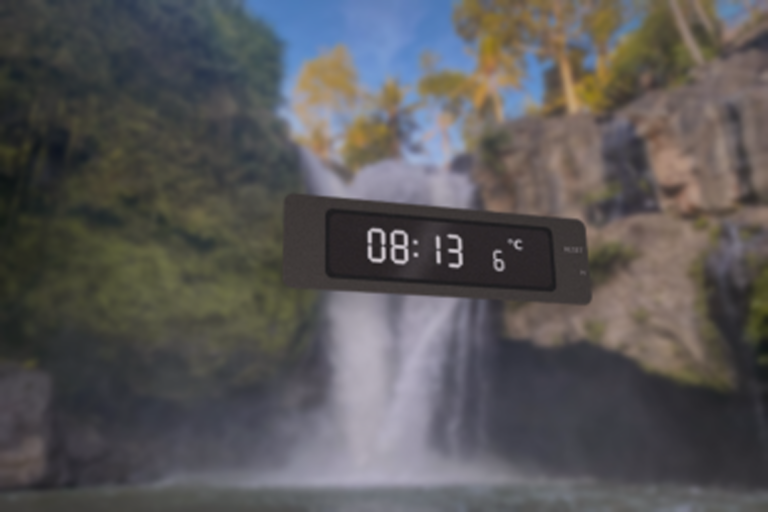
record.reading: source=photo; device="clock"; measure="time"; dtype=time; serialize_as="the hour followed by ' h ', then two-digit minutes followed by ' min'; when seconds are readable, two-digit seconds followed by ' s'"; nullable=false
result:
8 h 13 min
